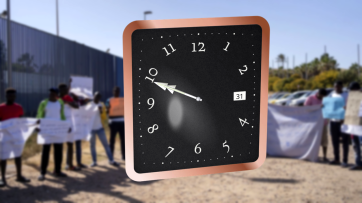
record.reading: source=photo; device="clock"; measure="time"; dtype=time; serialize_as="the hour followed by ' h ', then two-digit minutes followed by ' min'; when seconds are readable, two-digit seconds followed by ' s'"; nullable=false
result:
9 h 49 min
